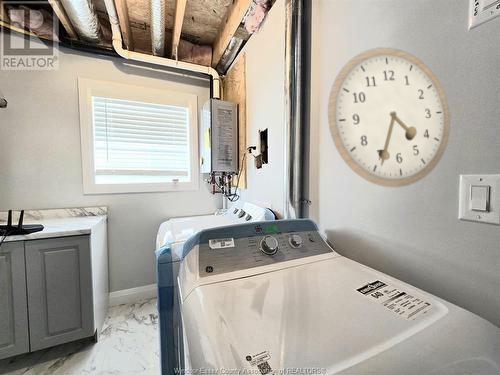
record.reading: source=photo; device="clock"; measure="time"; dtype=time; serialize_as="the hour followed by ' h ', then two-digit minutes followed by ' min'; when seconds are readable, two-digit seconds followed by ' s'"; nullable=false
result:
4 h 34 min
